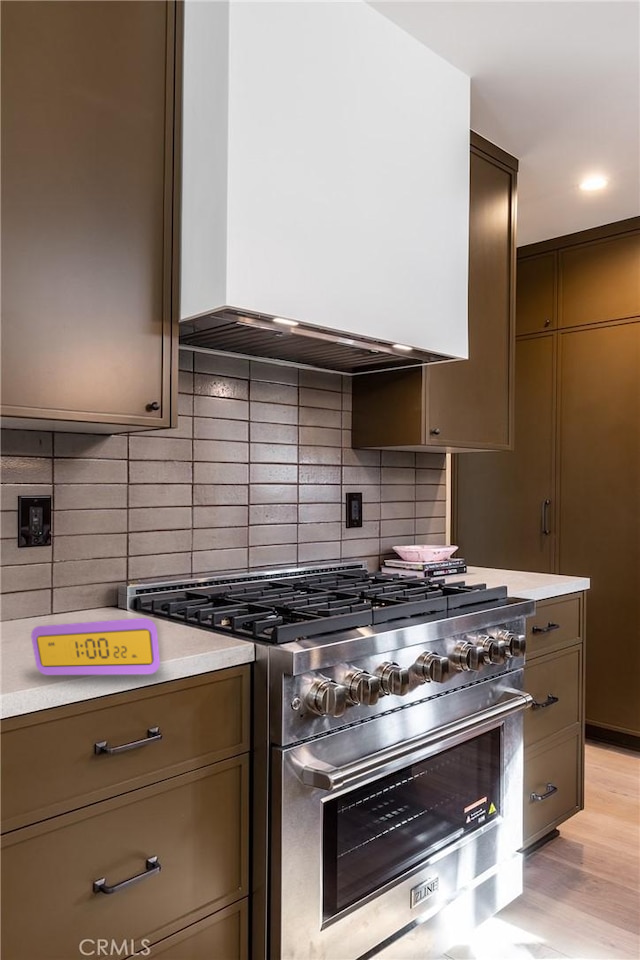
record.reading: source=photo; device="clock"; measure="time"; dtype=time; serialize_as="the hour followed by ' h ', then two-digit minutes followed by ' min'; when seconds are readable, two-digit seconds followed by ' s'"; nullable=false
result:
1 h 00 min 22 s
